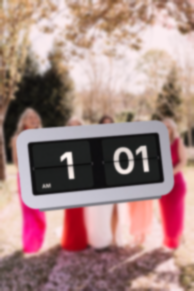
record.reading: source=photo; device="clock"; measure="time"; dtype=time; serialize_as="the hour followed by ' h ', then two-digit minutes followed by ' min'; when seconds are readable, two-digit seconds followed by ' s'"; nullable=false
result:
1 h 01 min
